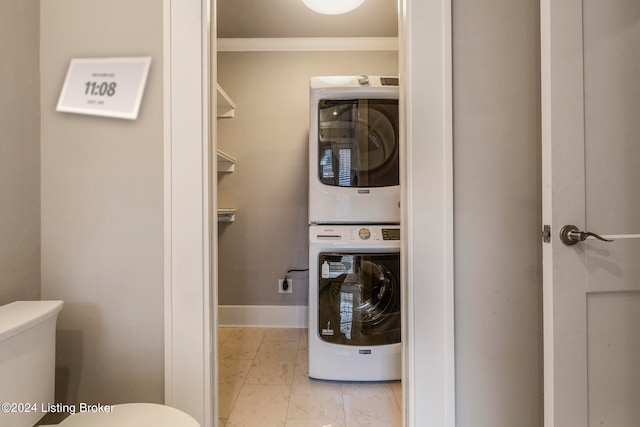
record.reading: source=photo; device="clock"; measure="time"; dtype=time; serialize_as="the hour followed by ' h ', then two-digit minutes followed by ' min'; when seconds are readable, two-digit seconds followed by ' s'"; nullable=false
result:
11 h 08 min
